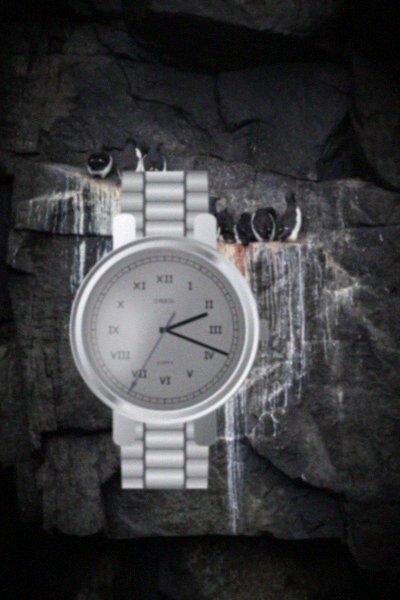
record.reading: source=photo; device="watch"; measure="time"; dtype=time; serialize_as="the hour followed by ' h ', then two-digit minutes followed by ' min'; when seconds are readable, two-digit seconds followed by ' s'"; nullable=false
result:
2 h 18 min 35 s
